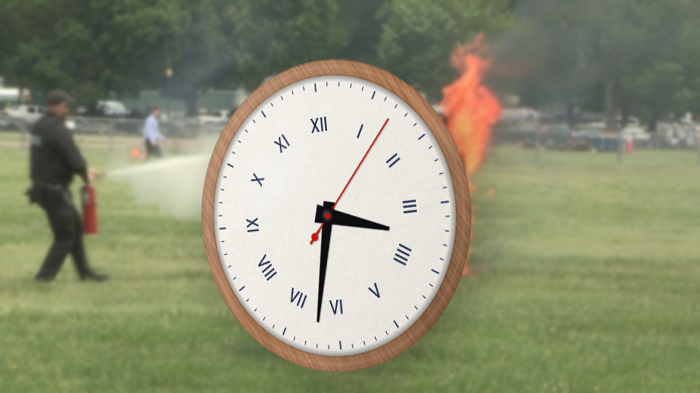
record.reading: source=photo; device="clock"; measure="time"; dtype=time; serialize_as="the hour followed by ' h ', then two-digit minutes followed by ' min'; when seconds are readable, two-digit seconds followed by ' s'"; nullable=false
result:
3 h 32 min 07 s
